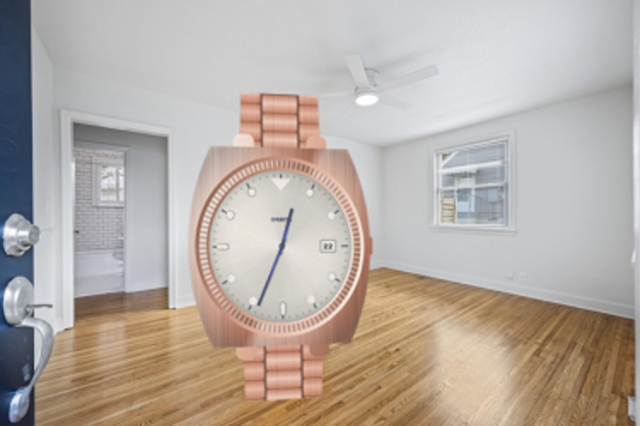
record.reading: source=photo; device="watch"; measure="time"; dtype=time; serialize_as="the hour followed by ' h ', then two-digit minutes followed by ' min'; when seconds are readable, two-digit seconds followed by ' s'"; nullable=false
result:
12 h 34 min
